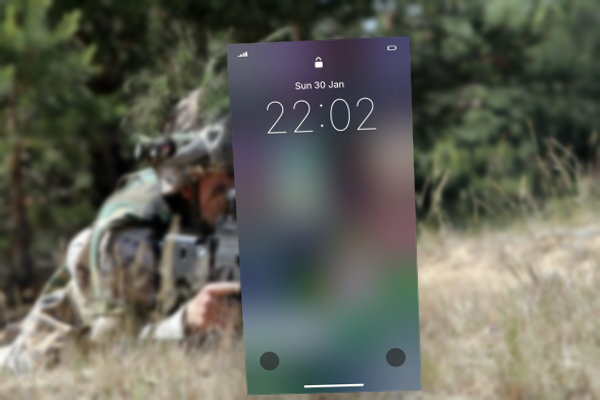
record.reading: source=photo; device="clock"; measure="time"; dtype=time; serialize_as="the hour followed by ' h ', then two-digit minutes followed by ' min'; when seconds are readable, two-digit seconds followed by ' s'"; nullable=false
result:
22 h 02 min
